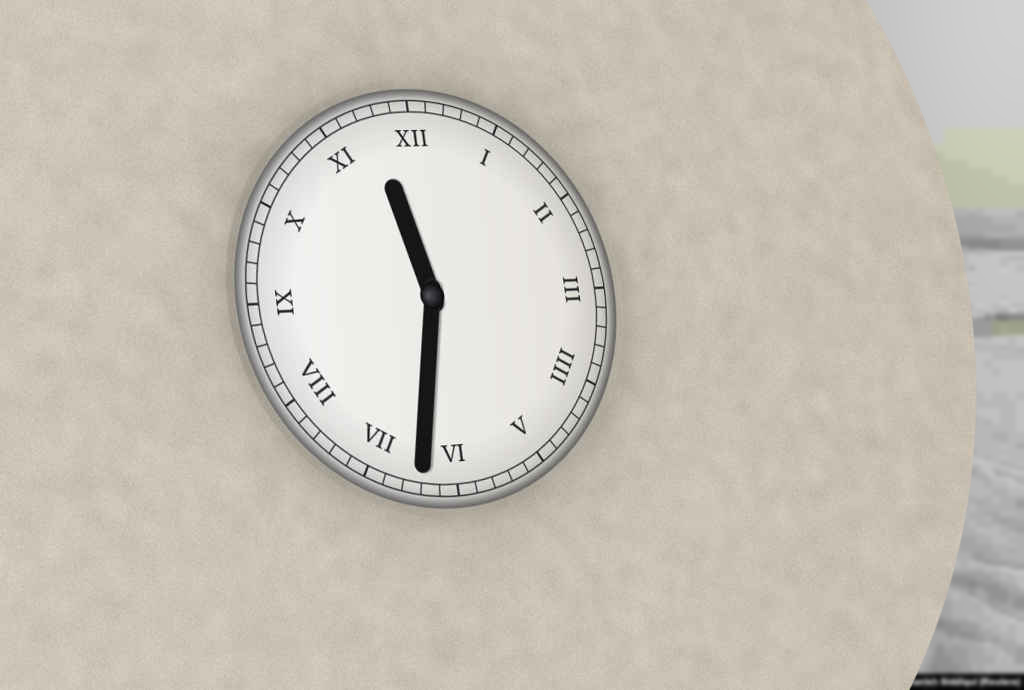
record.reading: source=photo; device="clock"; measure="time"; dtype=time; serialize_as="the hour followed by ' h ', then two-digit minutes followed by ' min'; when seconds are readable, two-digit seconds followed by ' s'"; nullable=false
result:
11 h 32 min
